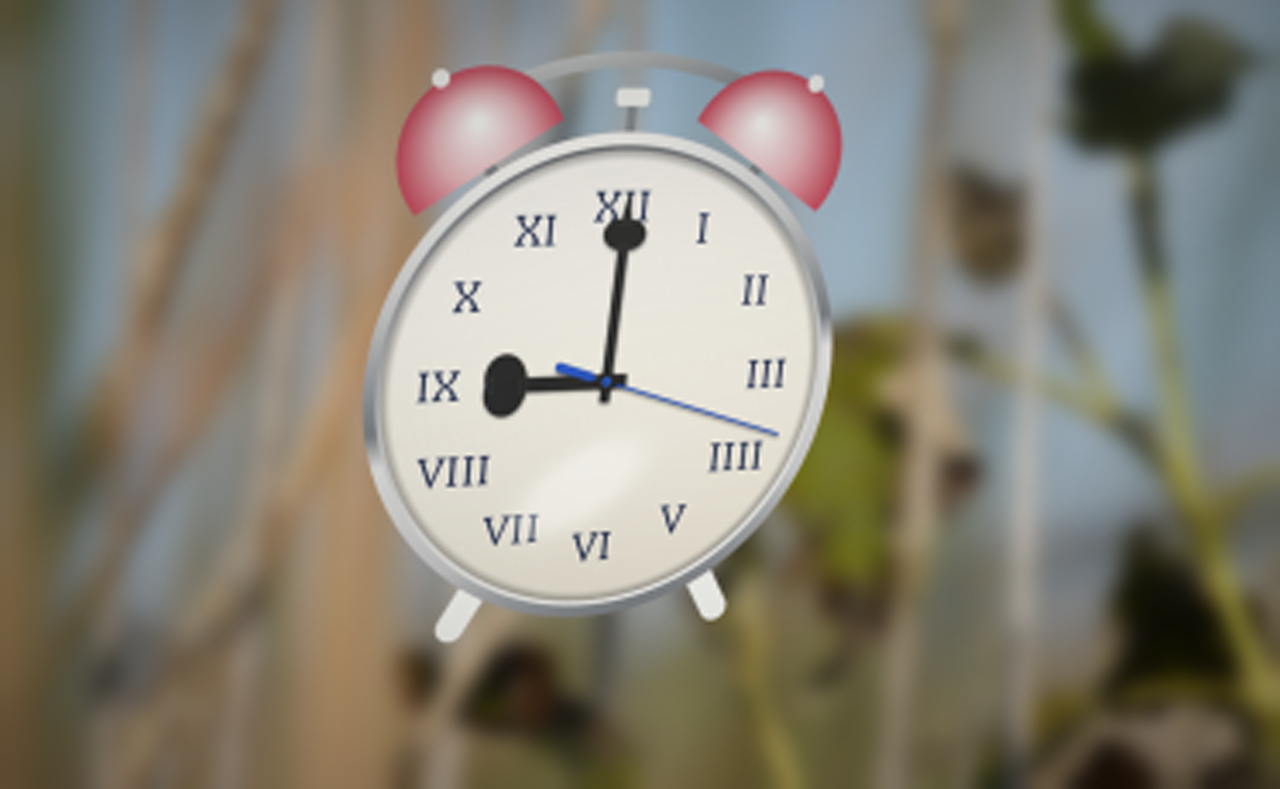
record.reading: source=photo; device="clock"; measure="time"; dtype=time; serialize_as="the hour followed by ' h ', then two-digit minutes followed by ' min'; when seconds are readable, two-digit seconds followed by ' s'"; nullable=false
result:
9 h 00 min 18 s
